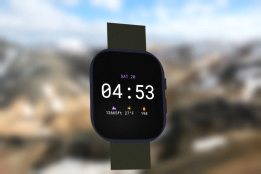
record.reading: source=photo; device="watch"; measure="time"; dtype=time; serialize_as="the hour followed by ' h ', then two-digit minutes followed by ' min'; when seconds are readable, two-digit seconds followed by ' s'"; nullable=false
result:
4 h 53 min
